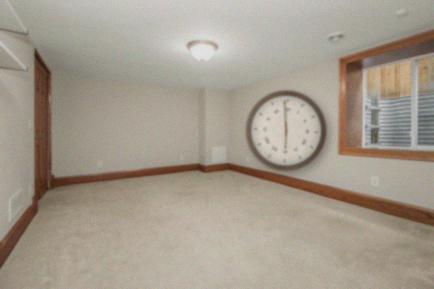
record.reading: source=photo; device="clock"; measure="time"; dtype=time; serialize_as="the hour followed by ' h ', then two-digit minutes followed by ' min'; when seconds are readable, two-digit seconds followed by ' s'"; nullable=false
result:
5 h 59 min
